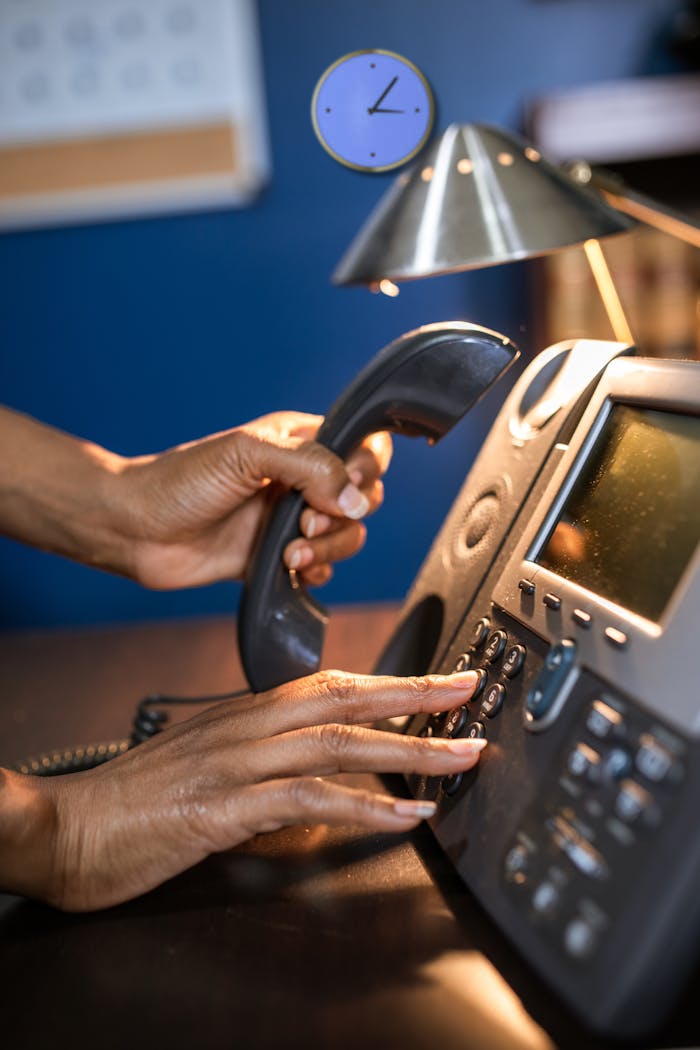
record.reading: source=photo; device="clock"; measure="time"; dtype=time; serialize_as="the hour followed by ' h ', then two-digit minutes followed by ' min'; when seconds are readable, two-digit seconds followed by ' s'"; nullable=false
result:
3 h 06 min
